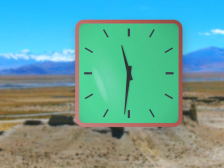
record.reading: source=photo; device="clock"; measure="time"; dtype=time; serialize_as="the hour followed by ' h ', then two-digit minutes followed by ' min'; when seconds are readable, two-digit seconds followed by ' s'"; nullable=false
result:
11 h 31 min
